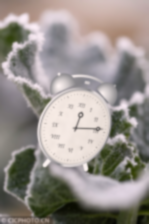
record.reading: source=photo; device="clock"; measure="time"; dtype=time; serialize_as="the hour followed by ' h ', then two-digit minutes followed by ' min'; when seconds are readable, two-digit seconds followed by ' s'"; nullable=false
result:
12 h 14 min
